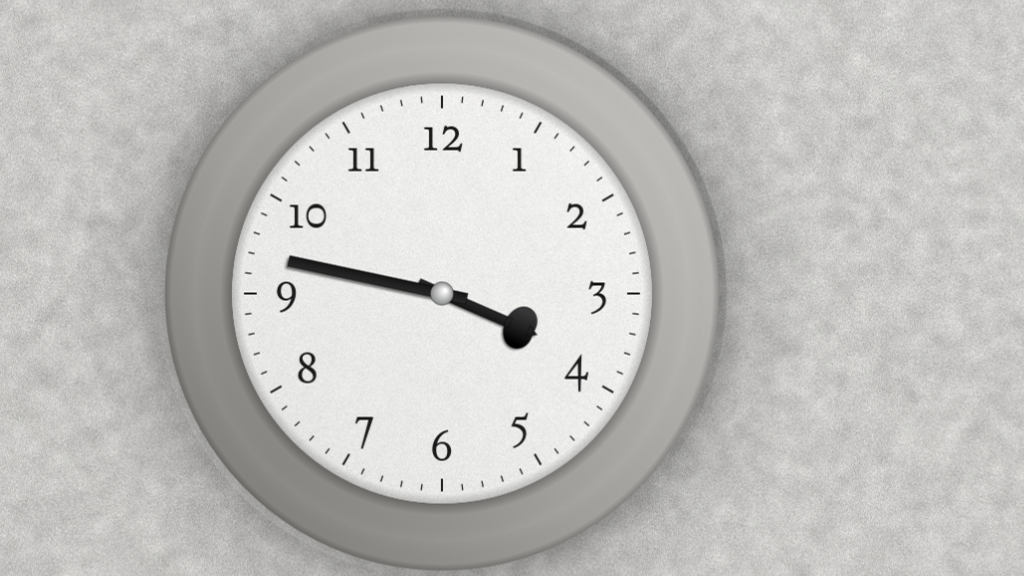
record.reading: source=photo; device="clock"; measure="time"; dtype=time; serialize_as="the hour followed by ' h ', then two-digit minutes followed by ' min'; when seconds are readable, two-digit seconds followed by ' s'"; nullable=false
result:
3 h 47 min
